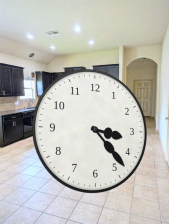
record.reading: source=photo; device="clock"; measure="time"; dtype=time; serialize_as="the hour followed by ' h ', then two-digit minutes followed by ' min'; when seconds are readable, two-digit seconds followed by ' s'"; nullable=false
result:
3 h 23 min
